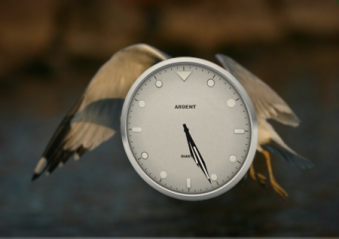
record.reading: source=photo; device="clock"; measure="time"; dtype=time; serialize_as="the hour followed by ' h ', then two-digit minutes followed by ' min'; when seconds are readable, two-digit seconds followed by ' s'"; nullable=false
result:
5 h 26 min
